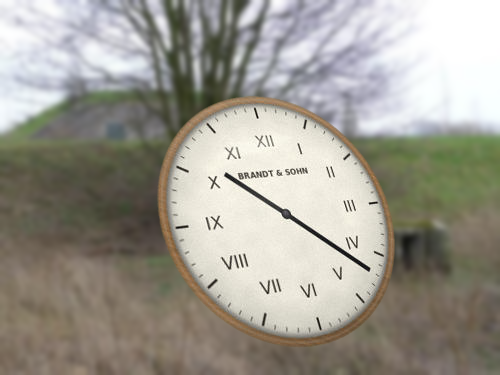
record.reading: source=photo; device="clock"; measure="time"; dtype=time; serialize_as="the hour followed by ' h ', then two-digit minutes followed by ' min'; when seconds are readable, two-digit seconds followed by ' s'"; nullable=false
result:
10 h 22 min
